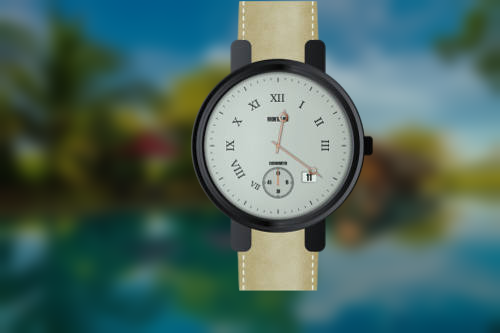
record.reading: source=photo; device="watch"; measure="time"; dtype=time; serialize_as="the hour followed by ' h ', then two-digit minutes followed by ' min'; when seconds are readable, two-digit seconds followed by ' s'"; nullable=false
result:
12 h 21 min
